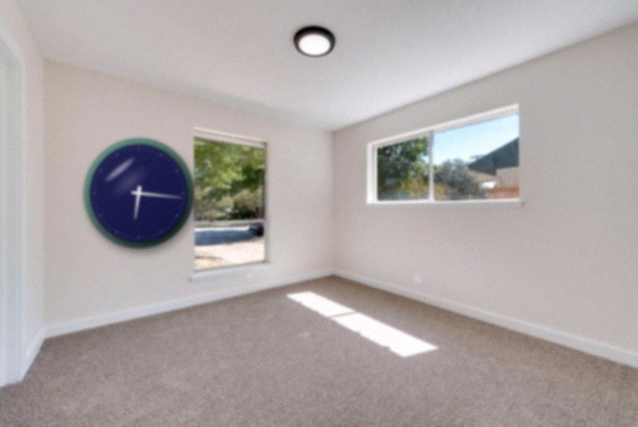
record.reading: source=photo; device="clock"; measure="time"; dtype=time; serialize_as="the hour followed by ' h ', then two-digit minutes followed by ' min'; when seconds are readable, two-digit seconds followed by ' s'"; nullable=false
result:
6 h 16 min
